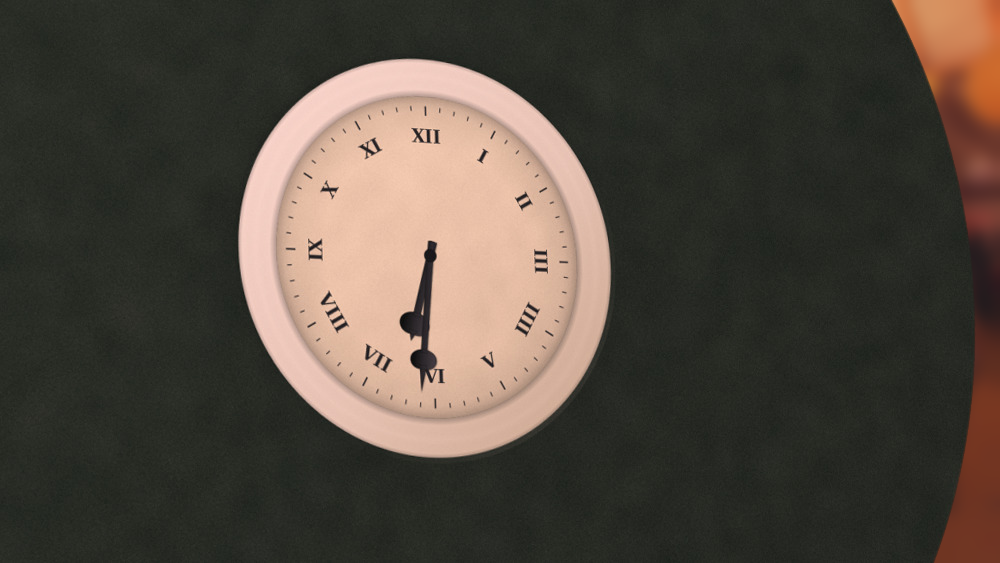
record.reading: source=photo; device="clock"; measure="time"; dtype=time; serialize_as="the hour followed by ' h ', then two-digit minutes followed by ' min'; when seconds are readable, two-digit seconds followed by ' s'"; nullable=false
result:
6 h 31 min
